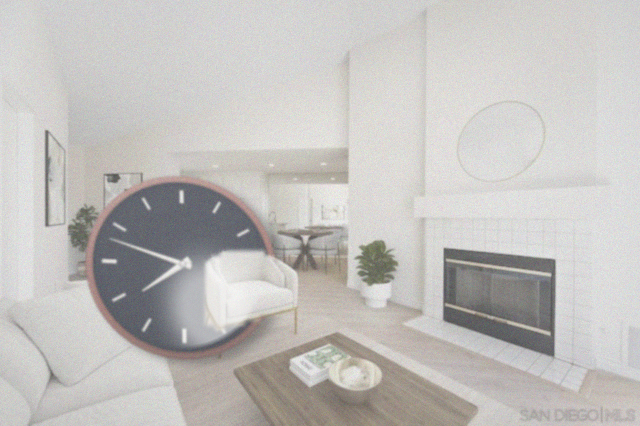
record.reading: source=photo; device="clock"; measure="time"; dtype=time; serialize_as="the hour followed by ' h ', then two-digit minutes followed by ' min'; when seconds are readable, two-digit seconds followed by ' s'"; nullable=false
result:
7 h 48 min
